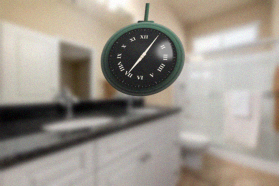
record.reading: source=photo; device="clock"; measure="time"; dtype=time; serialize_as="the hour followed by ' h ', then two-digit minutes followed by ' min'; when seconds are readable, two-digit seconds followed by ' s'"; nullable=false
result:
7 h 05 min
